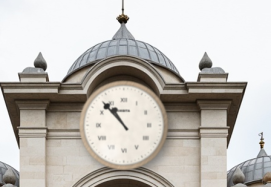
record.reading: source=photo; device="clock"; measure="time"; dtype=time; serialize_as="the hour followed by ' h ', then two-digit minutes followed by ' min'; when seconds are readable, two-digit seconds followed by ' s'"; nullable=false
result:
10 h 53 min
